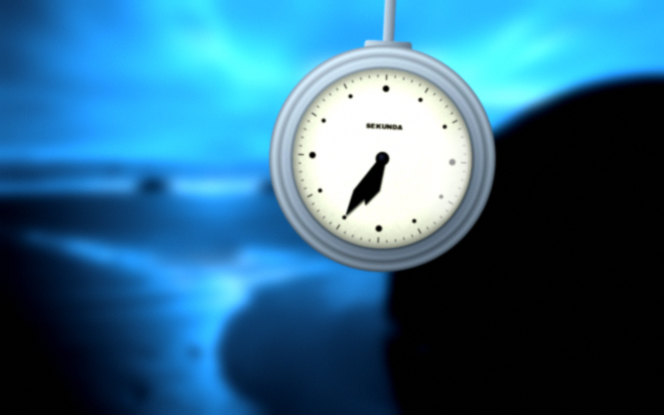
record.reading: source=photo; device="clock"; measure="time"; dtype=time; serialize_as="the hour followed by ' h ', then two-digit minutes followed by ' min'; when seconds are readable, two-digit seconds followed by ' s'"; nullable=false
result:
6 h 35 min
